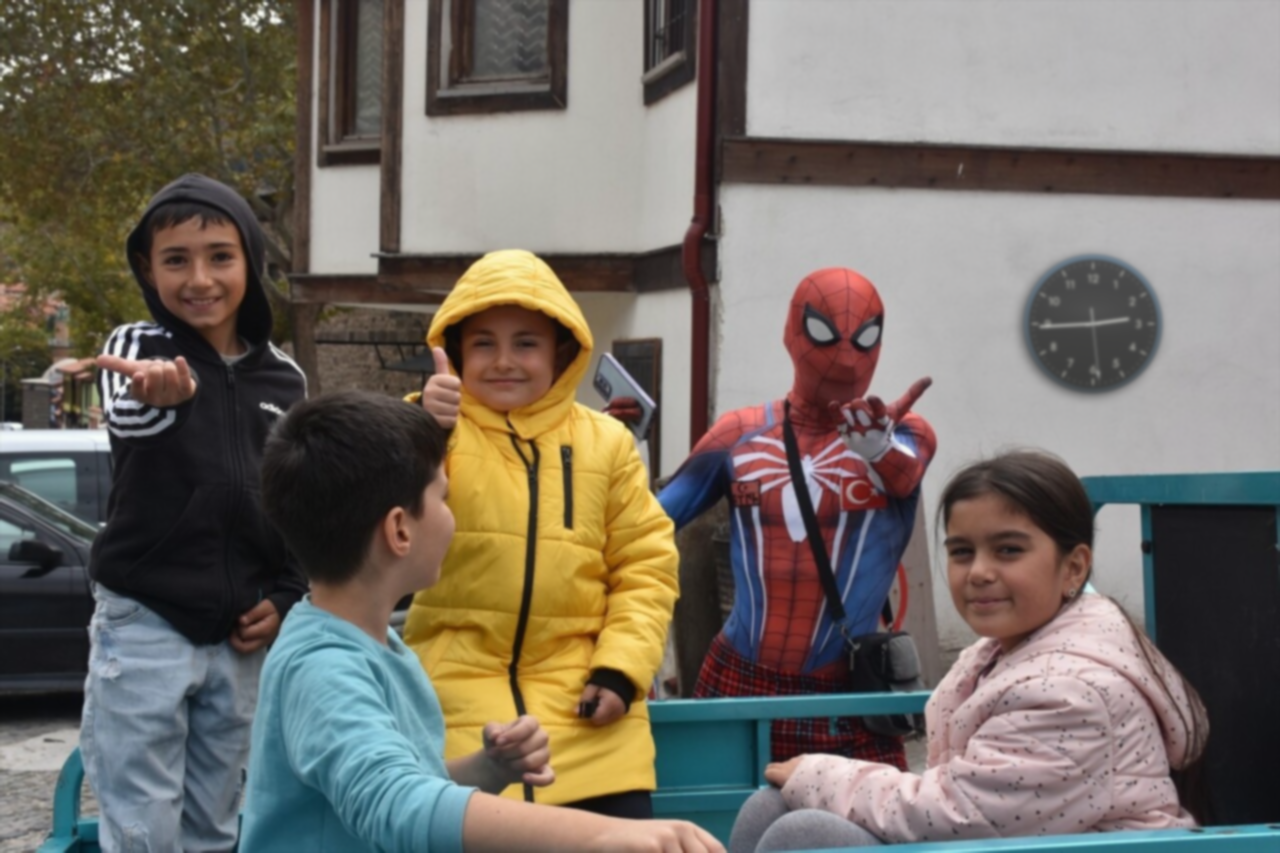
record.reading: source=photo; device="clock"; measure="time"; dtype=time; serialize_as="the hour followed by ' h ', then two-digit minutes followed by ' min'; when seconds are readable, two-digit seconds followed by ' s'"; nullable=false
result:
2 h 44 min 29 s
